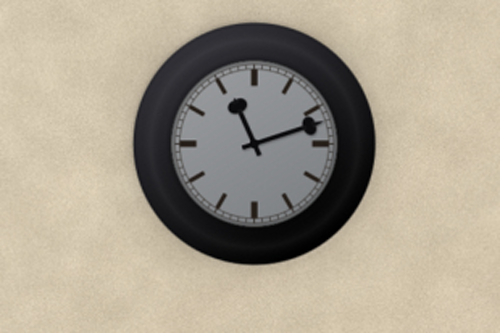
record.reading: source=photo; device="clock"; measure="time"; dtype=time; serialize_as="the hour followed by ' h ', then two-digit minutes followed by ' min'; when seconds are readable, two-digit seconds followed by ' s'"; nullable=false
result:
11 h 12 min
